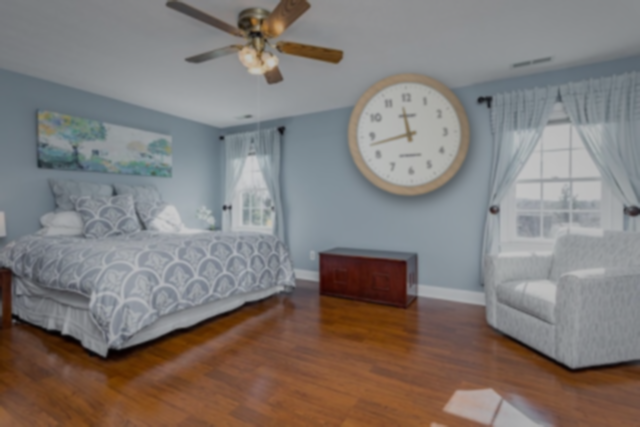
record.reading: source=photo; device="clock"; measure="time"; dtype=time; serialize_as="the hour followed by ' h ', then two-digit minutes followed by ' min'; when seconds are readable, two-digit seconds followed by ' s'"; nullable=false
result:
11 h 43 min
